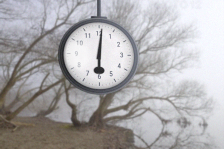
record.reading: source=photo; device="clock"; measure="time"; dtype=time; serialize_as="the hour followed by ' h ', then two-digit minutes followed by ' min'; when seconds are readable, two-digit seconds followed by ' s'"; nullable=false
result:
6 h 01 min
